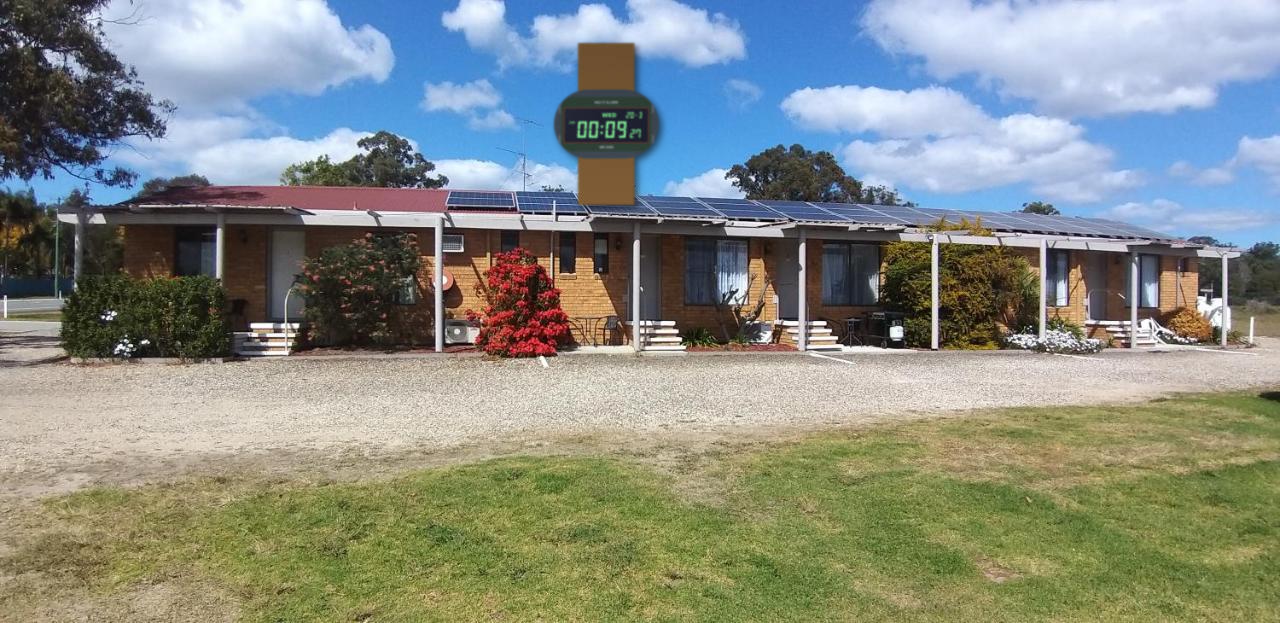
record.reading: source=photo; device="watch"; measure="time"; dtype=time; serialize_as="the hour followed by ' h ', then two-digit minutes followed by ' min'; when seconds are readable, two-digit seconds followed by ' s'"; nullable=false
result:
0 h 09 min
